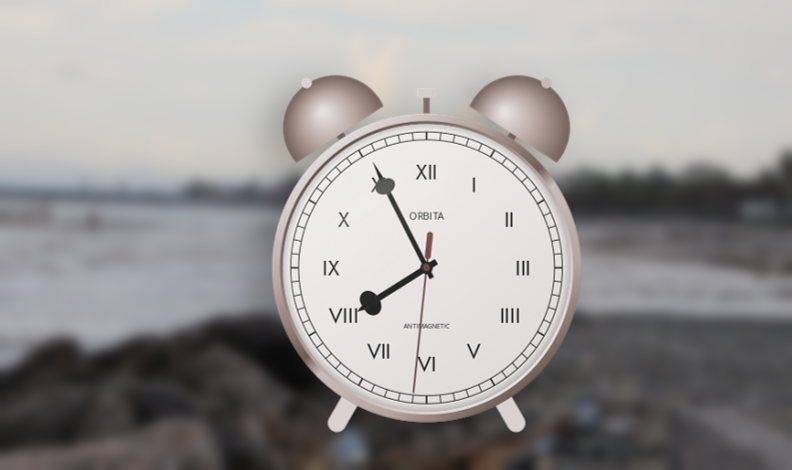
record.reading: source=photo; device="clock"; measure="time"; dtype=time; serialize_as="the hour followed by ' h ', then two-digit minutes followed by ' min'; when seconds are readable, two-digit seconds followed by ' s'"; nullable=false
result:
7 h 55 min 31 s
